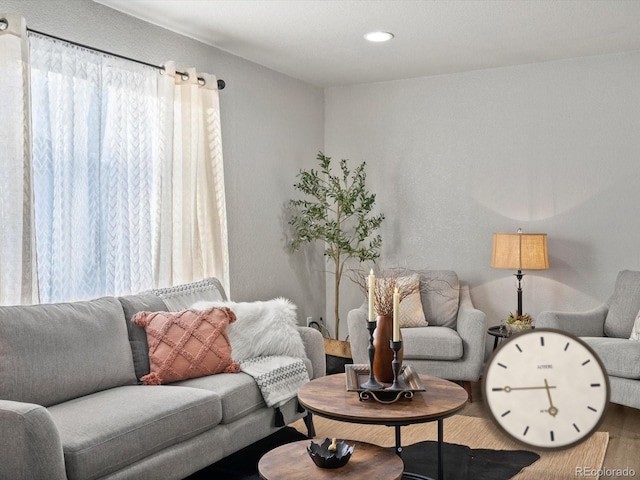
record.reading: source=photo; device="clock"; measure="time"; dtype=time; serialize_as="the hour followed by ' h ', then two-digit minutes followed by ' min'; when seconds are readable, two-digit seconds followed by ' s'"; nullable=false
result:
5 h 45 min
